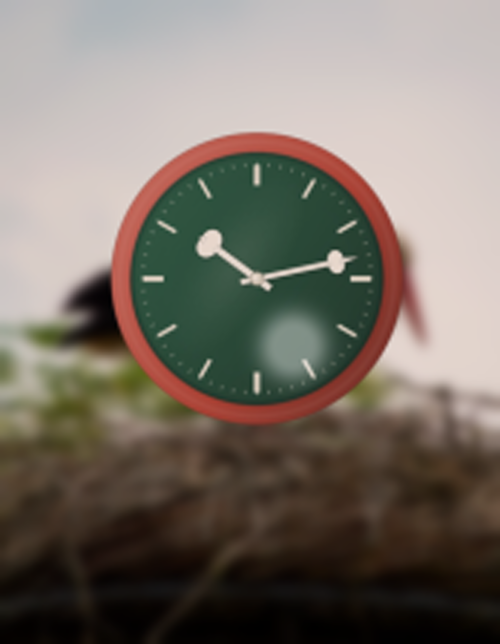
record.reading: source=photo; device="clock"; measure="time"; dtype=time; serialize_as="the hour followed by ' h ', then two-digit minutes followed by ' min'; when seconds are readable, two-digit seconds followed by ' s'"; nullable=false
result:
10 h 13 min
